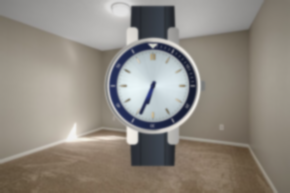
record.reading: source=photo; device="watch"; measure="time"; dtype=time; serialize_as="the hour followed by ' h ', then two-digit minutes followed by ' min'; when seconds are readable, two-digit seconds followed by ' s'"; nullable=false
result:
6 h 34 min
